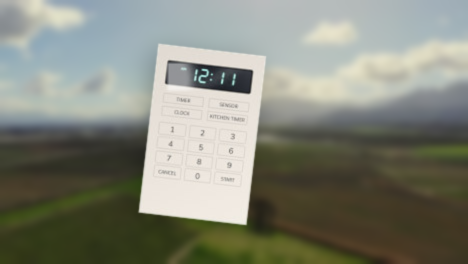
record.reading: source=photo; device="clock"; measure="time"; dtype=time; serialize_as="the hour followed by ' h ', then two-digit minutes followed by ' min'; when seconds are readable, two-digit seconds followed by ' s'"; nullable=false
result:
12 h 11 min
